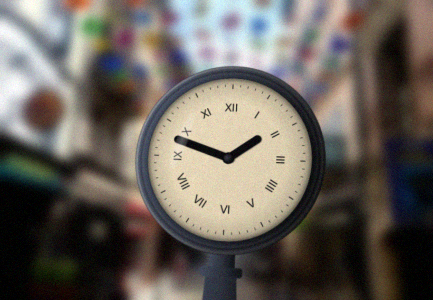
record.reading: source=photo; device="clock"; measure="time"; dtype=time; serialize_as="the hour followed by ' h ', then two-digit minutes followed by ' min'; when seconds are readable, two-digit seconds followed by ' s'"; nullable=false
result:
1 h 48 min
